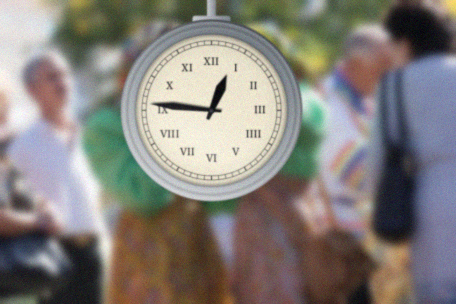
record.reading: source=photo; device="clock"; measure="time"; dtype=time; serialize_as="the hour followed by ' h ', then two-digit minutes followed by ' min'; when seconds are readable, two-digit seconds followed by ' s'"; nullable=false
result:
12 h 46 min
